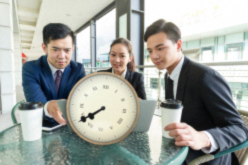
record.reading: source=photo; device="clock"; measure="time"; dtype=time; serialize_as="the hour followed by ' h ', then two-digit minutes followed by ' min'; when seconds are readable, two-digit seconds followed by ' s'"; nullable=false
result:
7 h 39 min
